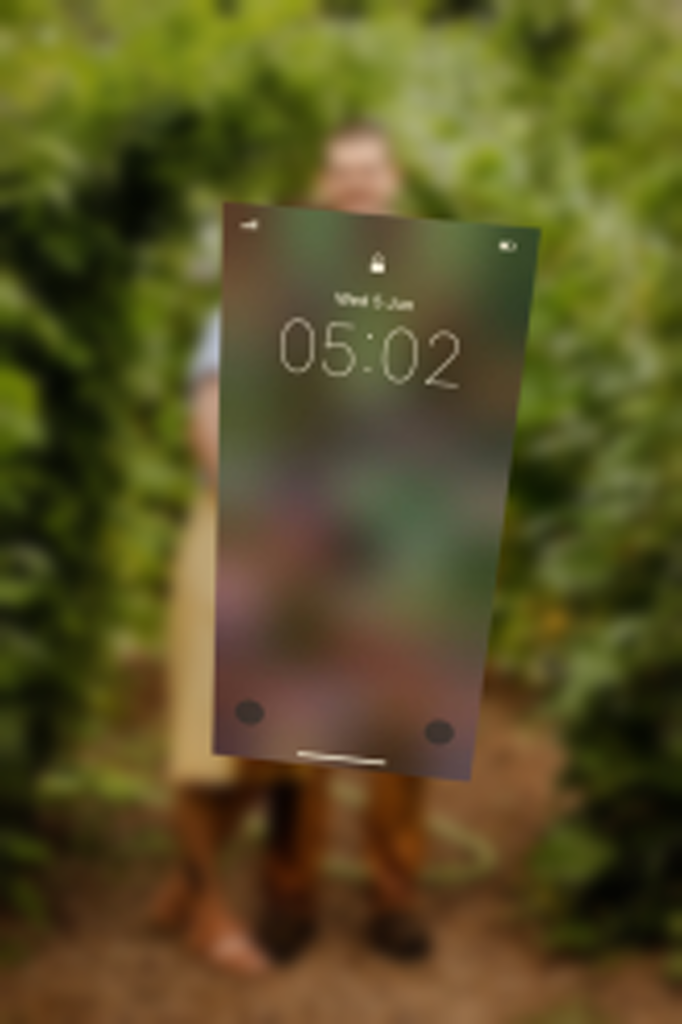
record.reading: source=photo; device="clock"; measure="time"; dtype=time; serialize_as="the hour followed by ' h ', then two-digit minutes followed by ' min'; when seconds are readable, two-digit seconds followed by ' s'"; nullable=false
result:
5 h 02 min
